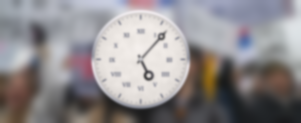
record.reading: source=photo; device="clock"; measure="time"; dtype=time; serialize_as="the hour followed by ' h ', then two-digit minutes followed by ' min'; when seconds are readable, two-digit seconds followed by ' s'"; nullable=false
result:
5 h 07 min
